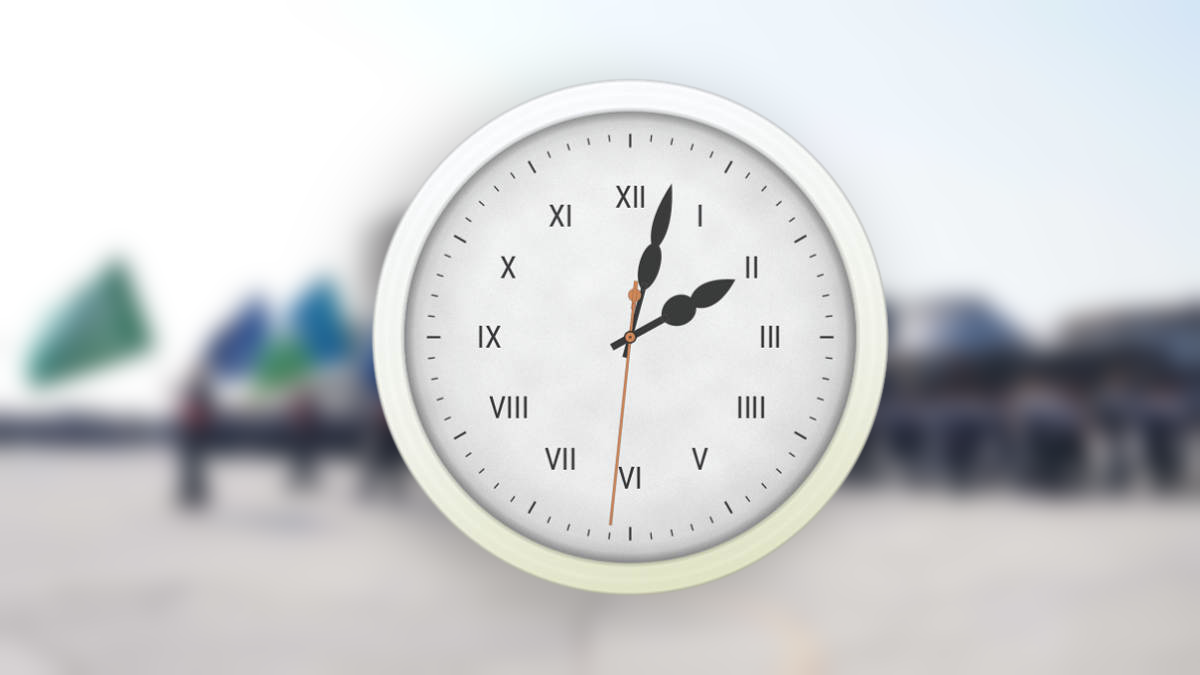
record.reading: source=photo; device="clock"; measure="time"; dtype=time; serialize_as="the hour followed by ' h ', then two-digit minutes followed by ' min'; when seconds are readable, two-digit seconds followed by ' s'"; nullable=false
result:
2 h 02 min 31 s
